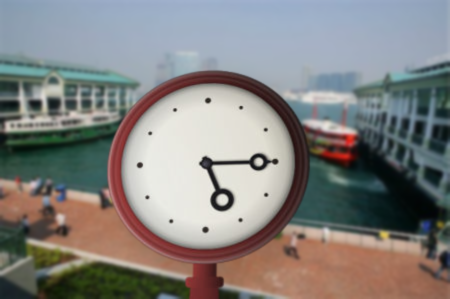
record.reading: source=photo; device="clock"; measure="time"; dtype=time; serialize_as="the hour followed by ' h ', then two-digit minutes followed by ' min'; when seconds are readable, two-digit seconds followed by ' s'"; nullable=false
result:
5 h 15 min
